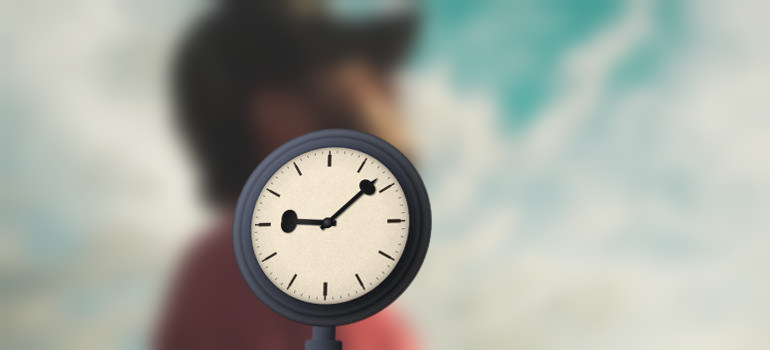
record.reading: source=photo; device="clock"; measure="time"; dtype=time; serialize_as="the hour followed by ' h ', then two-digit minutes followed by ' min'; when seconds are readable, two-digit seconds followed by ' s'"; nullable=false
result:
9 h 08 min
